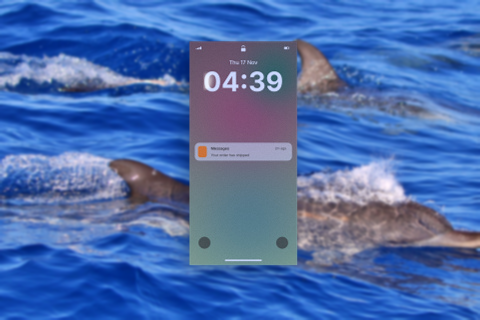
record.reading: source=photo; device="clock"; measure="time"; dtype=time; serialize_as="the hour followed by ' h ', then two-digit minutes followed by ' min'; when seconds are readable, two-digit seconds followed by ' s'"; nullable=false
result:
4 h 39 min
